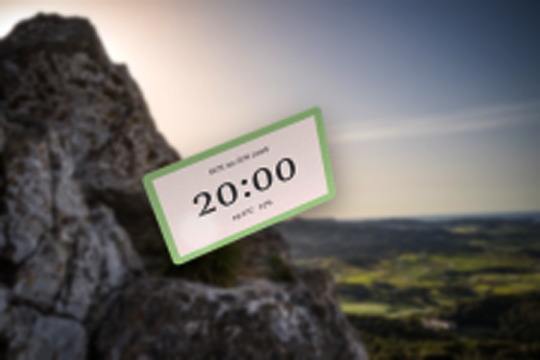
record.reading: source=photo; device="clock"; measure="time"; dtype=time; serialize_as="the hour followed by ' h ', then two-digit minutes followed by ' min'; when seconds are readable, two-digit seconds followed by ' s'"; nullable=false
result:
20 h 00 min
